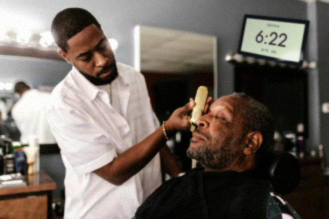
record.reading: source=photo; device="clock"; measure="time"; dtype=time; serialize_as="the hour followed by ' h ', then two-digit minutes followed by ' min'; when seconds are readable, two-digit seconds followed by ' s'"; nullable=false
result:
6 h 22 min
